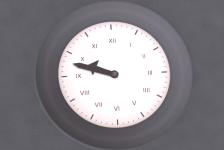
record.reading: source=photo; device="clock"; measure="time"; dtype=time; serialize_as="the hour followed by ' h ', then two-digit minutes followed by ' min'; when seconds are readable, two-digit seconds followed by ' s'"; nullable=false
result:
9 h 48 min
